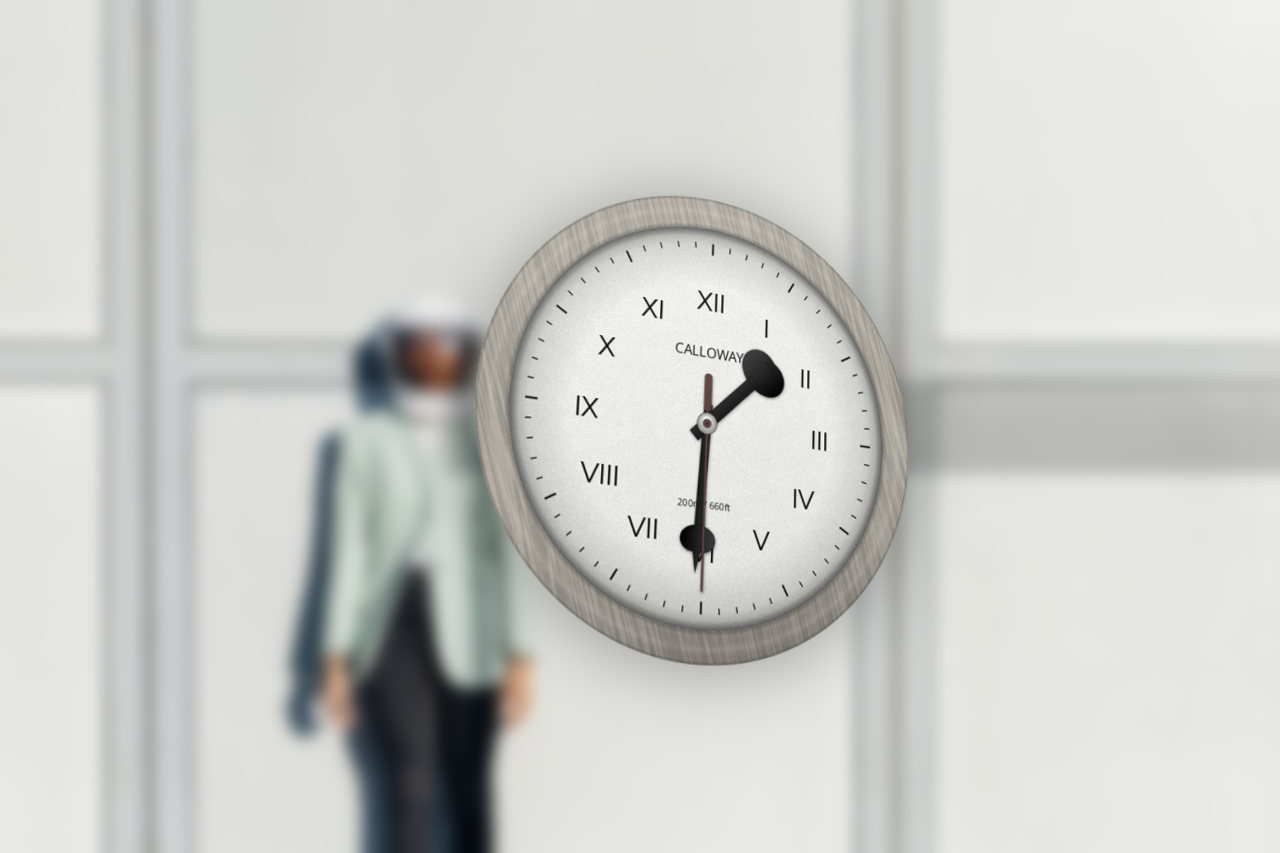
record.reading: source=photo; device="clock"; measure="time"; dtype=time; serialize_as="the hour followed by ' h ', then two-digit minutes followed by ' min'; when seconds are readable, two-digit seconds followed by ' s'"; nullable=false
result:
1 h 30 min 30 s
